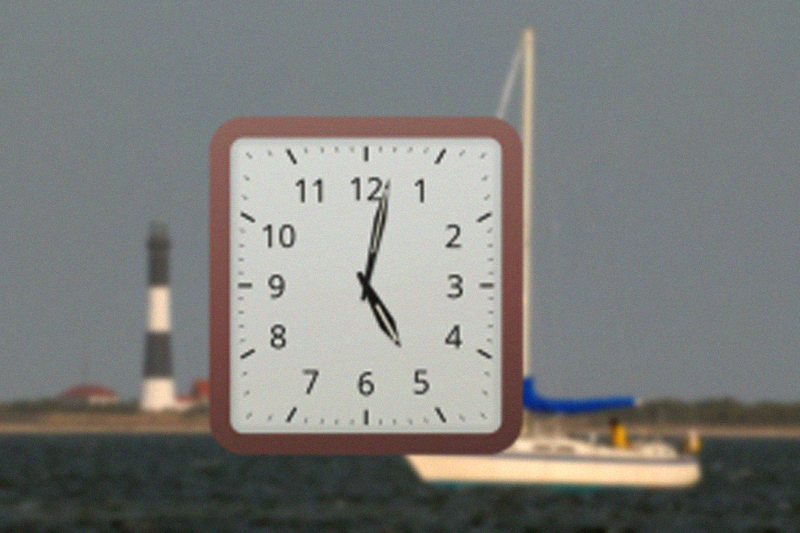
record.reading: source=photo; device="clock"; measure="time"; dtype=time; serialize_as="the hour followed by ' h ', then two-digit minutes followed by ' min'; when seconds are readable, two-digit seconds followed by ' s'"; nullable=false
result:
5 h 02 min
